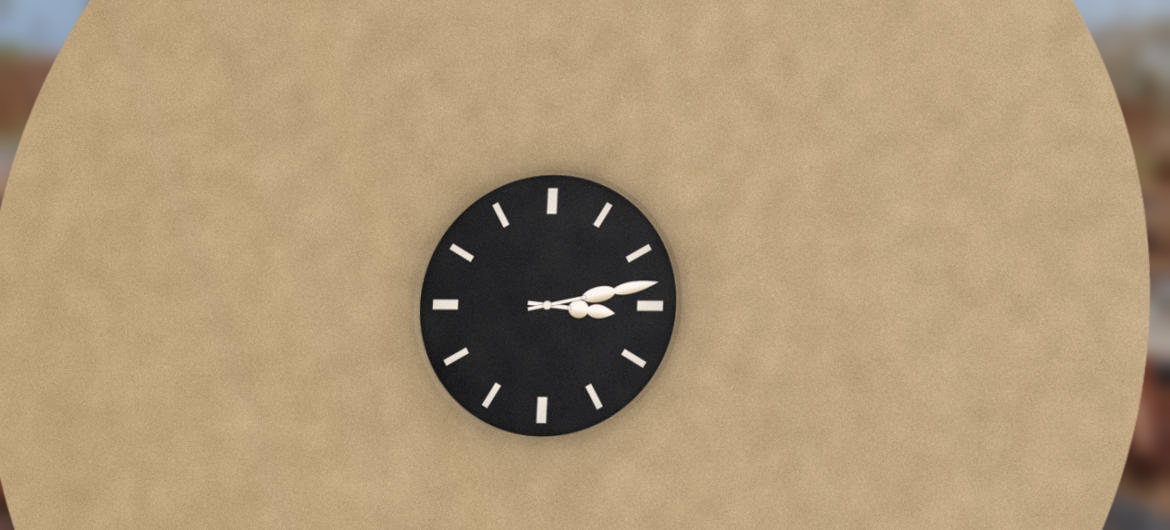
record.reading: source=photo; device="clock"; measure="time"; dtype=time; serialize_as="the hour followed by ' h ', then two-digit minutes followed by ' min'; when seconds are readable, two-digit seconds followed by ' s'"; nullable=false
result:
3 h 13 min
